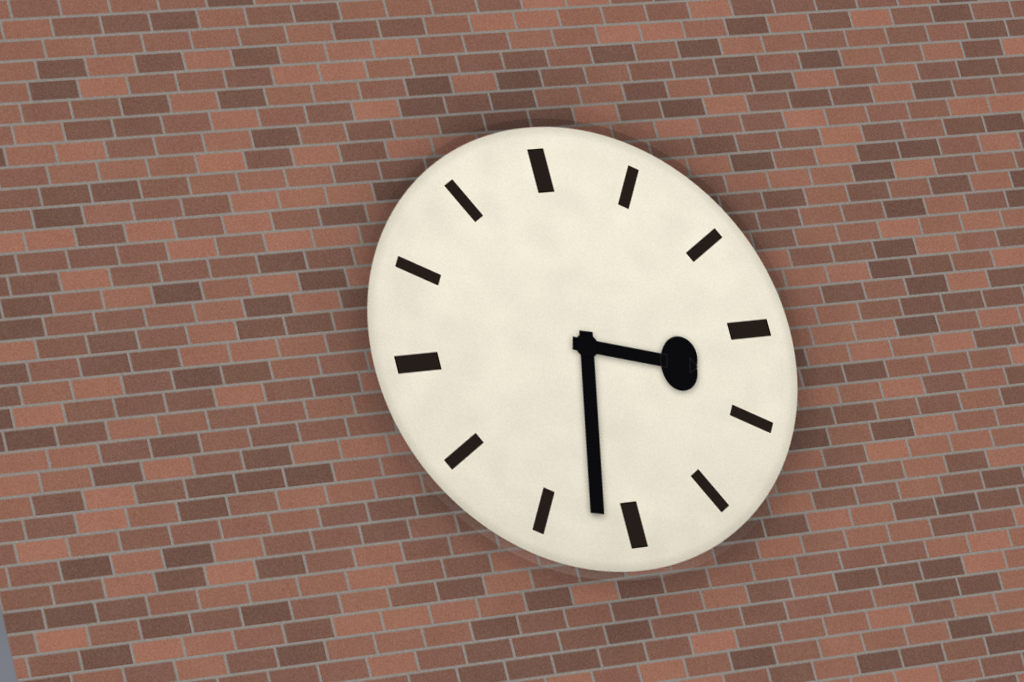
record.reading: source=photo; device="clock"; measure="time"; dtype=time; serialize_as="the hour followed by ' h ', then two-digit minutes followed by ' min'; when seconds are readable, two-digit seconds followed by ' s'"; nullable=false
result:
3 h 32 min
